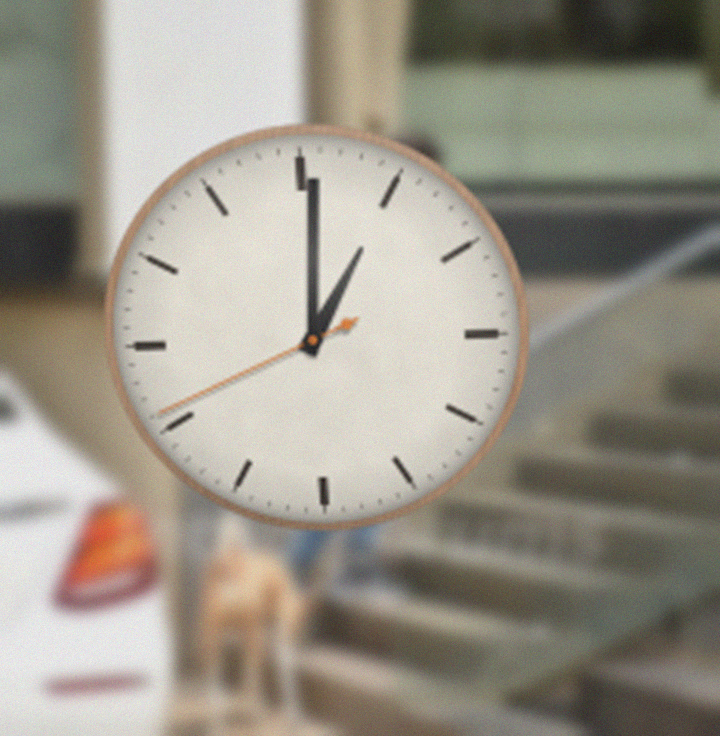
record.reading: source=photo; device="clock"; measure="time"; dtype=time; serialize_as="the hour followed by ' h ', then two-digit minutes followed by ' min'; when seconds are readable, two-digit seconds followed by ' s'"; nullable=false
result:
1 h 00 min 41 s
